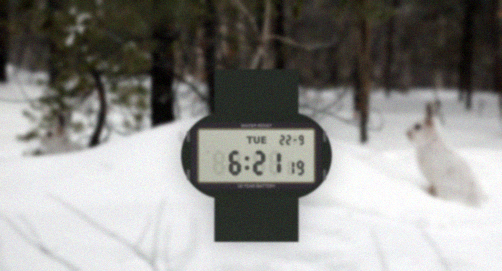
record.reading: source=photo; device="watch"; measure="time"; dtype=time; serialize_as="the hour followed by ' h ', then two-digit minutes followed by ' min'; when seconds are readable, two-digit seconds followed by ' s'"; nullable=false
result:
6 h 21 min 19 s
